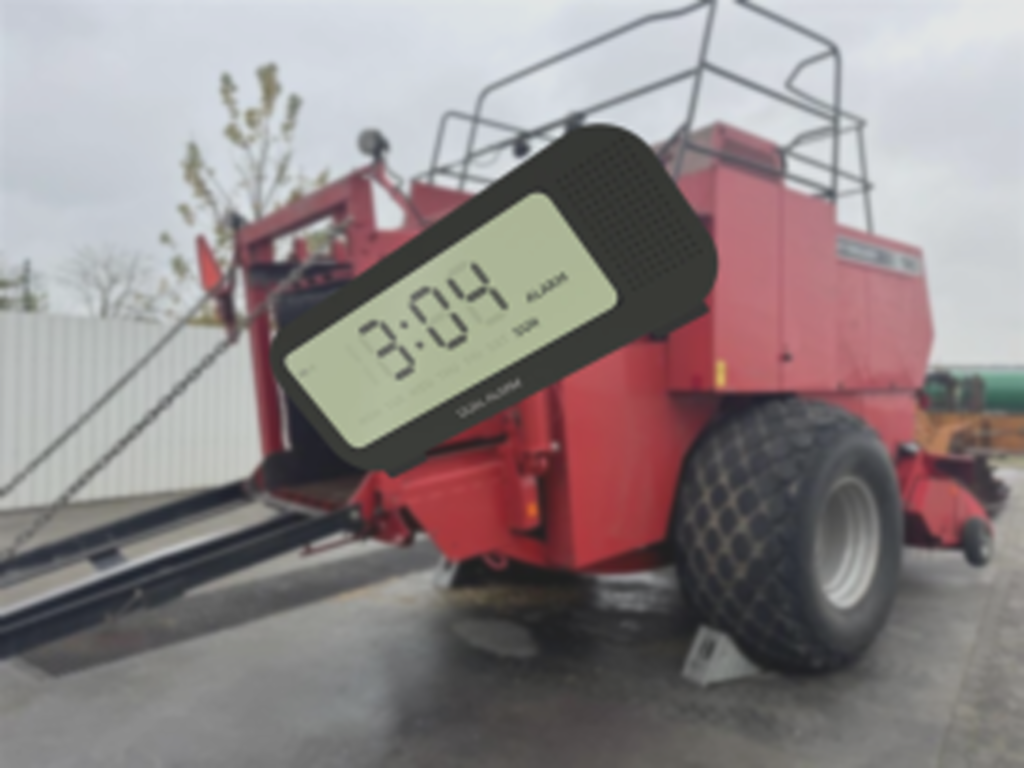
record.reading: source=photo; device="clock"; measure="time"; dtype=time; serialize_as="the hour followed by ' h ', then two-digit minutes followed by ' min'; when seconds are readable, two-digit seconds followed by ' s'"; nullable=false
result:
3 h 04 min
